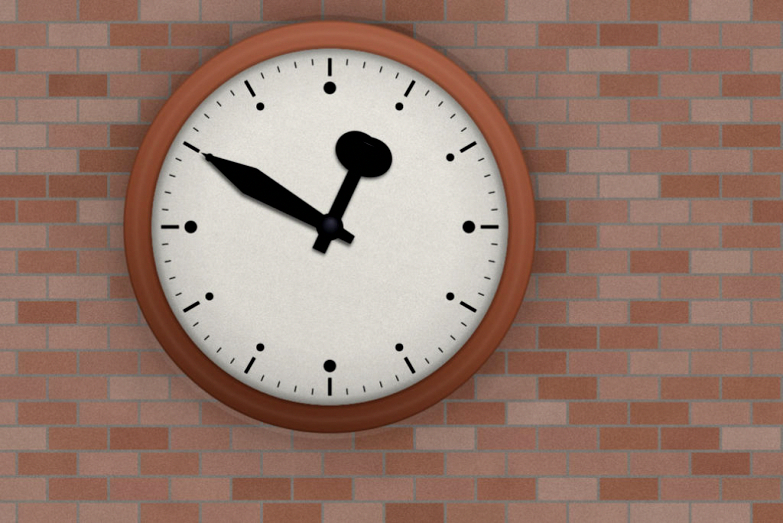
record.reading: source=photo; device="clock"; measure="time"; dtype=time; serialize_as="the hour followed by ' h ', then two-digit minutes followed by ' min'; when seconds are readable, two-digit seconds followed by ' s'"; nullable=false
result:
12 h 50 min
